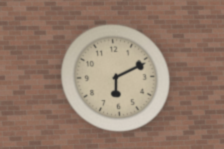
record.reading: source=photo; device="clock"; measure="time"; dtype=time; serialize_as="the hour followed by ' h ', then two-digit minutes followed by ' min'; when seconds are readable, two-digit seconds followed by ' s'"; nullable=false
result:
6 h 11 min
